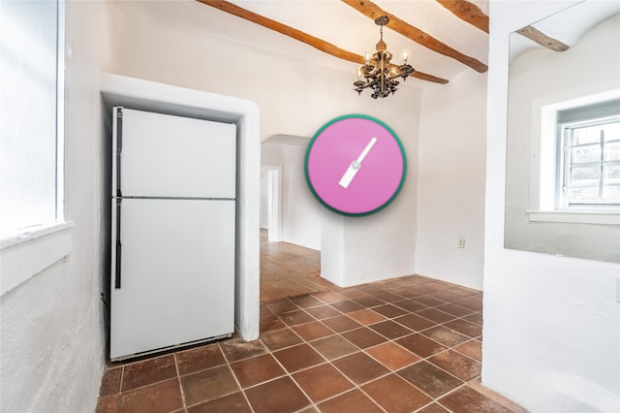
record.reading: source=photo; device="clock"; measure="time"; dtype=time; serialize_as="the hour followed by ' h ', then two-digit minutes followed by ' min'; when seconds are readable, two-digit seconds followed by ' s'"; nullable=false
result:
7 h 06 min
